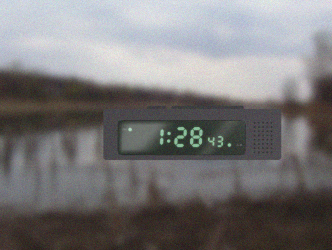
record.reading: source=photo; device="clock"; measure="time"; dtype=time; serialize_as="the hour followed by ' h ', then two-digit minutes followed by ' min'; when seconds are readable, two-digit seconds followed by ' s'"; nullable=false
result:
1 h 28 min 43 s
